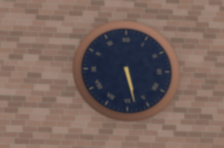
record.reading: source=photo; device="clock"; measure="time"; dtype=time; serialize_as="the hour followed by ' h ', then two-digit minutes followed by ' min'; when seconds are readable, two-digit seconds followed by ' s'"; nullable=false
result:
5 h 28 min
